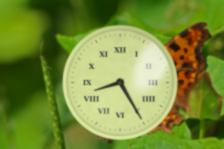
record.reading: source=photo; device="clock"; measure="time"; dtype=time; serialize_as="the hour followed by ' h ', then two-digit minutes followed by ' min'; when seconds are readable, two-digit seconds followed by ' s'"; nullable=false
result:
8 h 25 min
